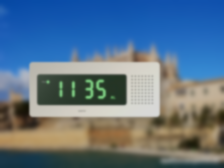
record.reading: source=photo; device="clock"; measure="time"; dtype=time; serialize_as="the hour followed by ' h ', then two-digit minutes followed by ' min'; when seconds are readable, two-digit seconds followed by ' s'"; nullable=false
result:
11 h 35 min
